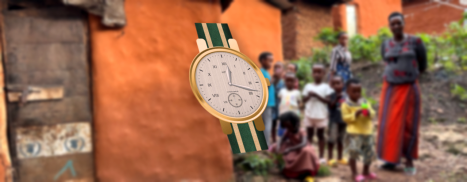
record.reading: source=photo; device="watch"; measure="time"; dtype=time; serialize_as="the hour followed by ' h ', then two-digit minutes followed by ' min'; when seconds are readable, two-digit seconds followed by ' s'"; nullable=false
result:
12 h 18 min
